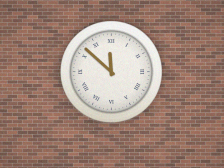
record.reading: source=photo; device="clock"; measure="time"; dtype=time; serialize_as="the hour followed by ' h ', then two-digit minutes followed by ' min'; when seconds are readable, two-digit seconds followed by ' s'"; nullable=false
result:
11 h 52 min
